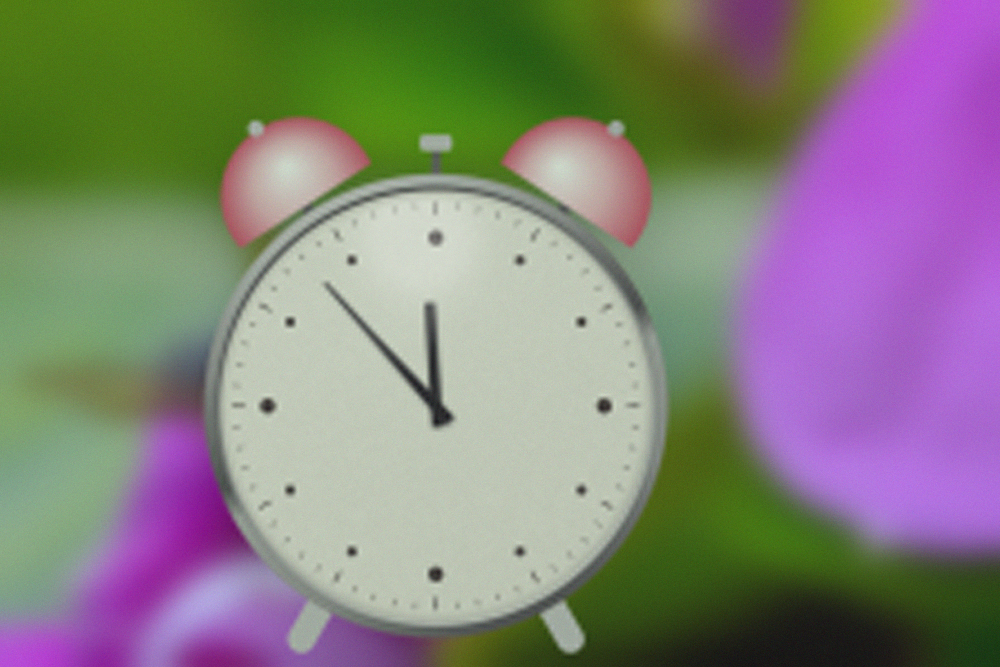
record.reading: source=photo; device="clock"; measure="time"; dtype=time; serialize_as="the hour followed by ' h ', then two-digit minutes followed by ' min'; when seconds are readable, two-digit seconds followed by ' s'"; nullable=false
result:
11 h 53 min
